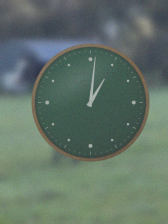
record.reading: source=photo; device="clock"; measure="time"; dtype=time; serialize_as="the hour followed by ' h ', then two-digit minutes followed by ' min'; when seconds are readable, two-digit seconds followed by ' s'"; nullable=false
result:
1 h 01 min
